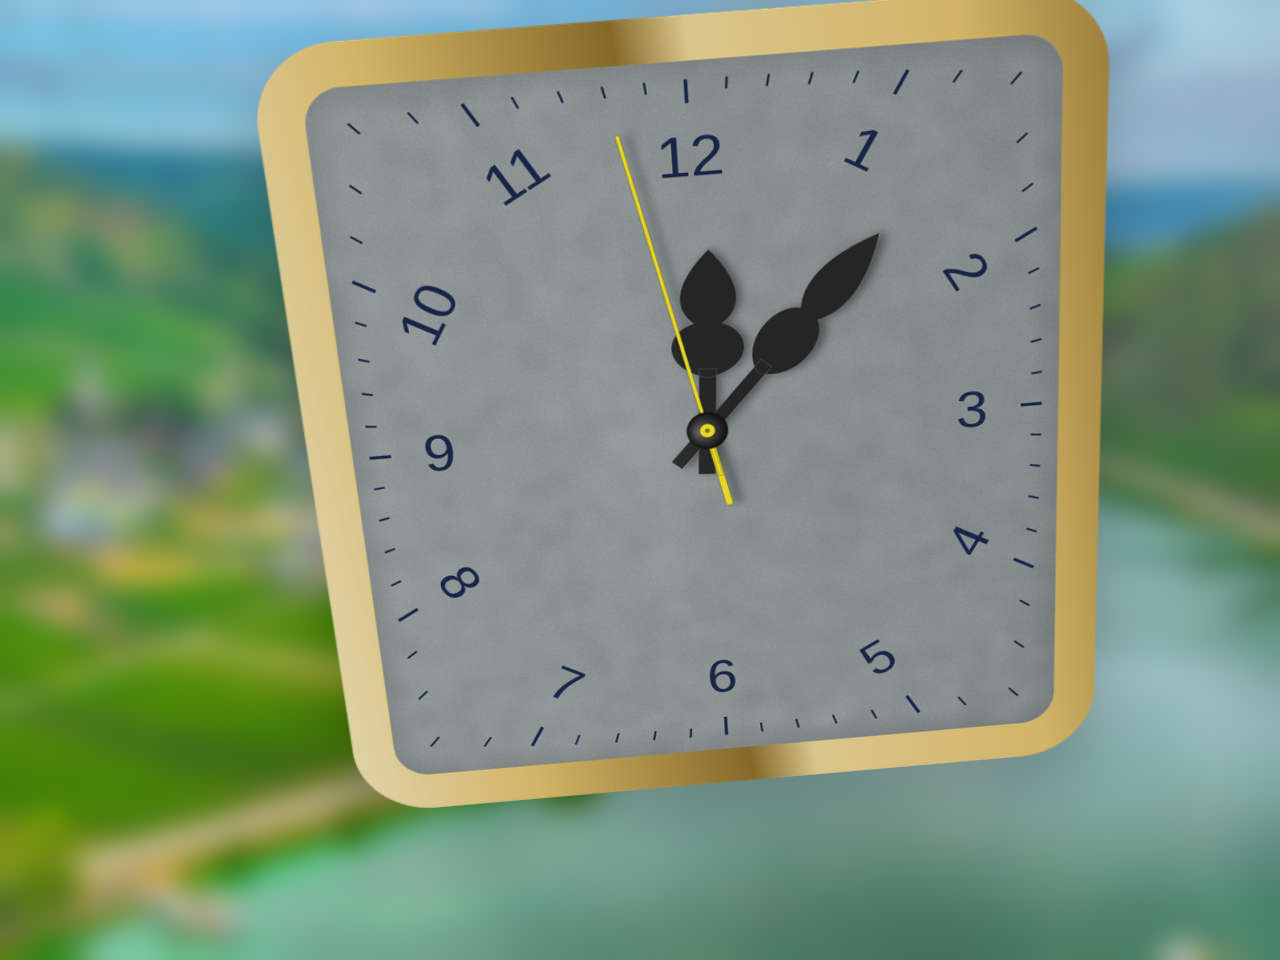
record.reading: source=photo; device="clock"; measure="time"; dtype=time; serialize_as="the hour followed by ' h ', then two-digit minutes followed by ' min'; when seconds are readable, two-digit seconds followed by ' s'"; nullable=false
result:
12 h 06 min 58 s
